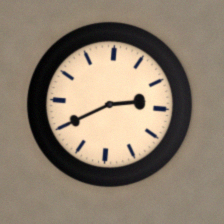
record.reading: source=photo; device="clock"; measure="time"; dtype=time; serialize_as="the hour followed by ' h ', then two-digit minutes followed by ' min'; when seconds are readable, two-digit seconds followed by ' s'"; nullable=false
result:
2 h 40 min
